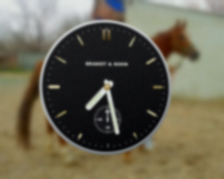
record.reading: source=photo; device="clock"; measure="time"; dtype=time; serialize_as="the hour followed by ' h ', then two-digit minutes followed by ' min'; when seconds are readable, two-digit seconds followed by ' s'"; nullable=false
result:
7 h 28 min
